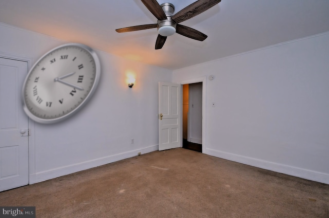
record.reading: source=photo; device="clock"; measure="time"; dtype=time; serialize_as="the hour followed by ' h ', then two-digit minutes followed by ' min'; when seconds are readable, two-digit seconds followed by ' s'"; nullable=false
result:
2 h 18 min
